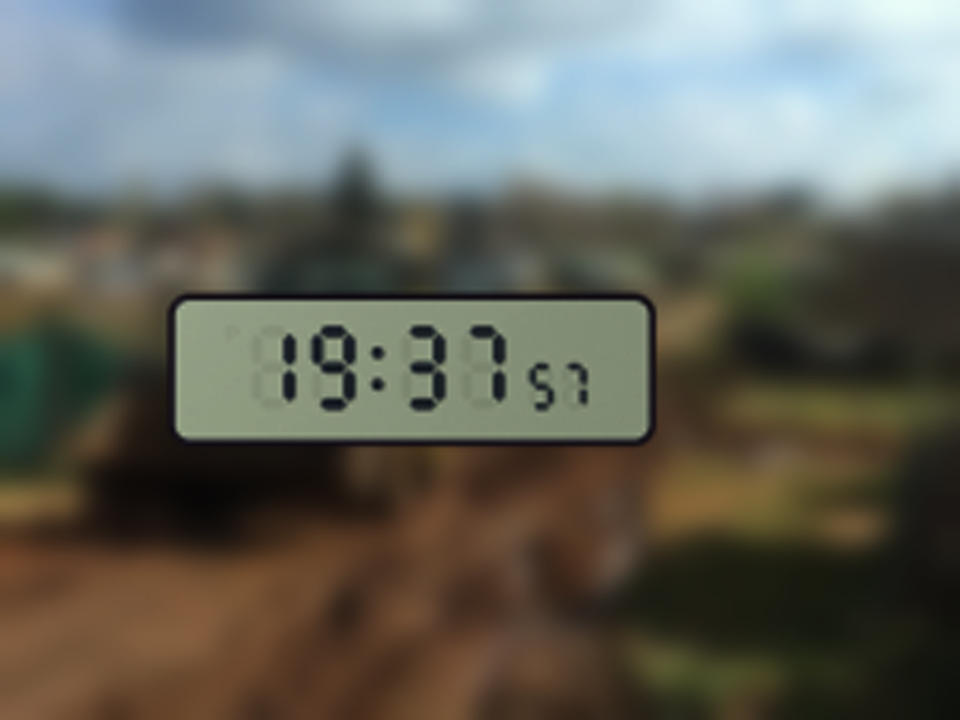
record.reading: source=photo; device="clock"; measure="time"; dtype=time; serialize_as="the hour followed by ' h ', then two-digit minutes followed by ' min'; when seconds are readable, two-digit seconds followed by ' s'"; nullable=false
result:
19 h 37 min 57 s
